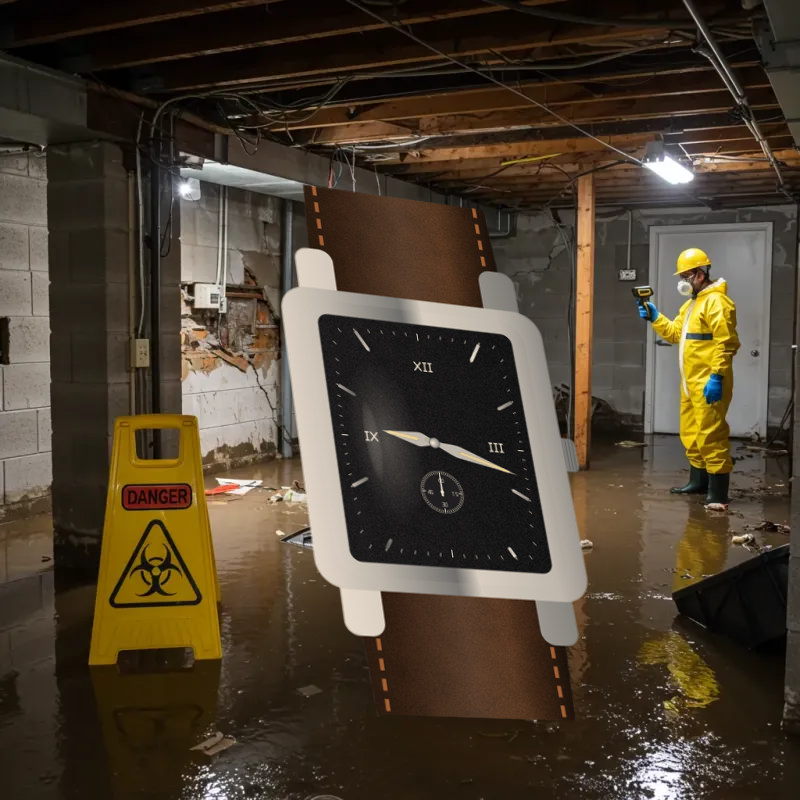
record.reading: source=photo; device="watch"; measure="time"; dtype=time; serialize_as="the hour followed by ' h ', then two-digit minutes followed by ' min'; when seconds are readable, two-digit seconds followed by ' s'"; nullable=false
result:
9 h 18 min
